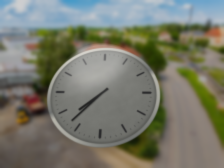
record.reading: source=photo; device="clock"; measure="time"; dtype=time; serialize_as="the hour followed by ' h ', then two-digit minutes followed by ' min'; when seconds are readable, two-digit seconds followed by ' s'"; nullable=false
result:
7 h 37 min
